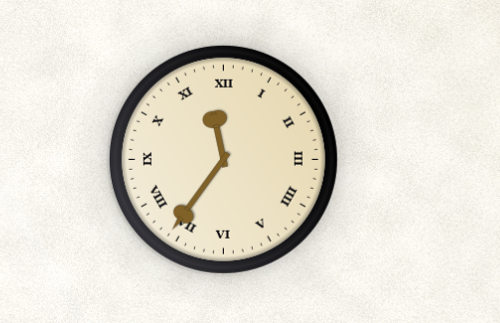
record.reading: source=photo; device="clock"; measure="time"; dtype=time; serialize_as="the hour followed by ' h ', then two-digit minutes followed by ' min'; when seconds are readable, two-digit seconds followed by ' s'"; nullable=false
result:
11 h 36 min
